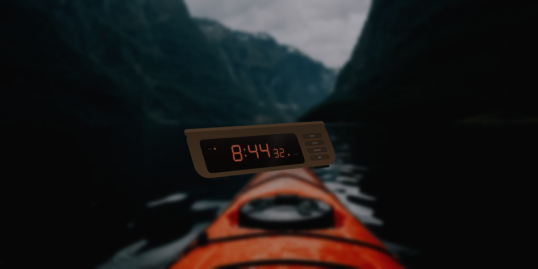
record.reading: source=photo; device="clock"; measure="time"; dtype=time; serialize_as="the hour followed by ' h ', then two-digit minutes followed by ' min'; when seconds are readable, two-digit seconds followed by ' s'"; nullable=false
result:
8 h 44 min 32 s
